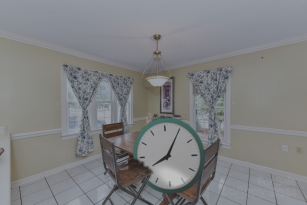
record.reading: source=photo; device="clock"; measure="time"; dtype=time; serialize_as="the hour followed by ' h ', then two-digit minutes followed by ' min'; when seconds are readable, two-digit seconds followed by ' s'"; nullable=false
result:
8 h 05 min
